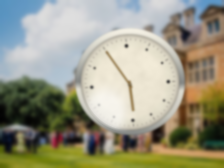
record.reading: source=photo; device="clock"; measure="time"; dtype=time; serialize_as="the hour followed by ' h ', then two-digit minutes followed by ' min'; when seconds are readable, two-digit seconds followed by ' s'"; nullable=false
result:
5 h 55 min
